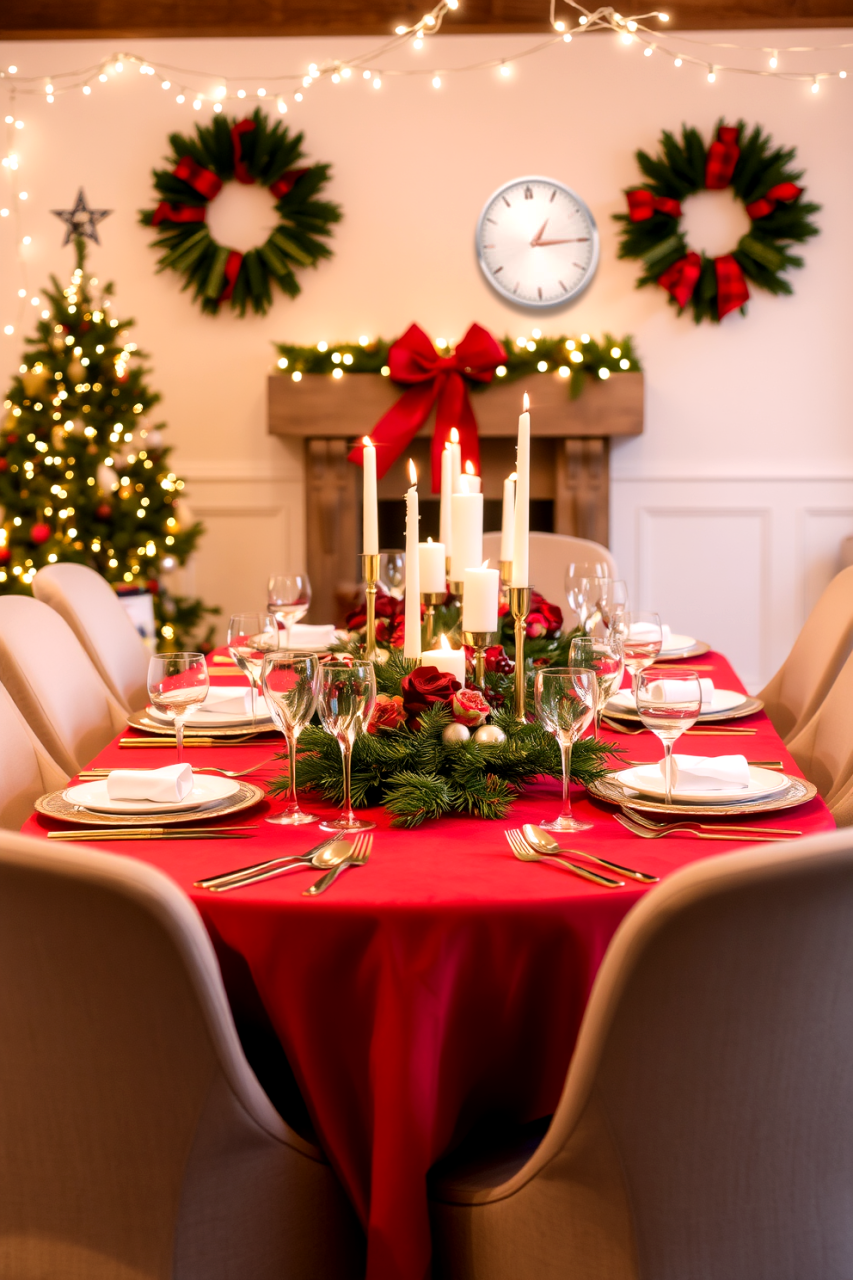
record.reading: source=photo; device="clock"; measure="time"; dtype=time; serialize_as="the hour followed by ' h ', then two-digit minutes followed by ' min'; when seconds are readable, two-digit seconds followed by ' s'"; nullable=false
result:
1 h 15 min
